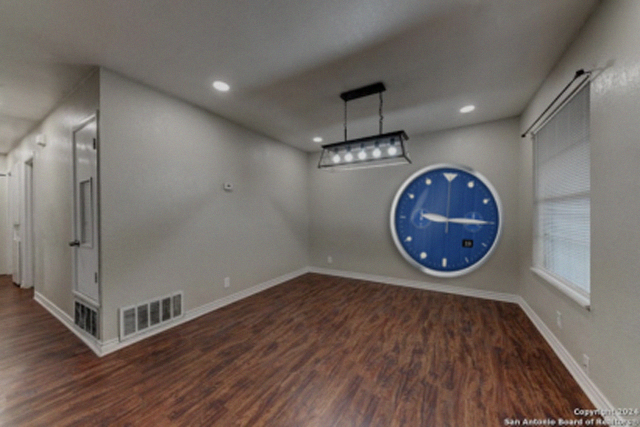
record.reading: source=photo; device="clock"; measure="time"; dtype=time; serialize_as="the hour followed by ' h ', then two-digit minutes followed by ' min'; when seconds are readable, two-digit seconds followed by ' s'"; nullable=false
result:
9 h 15 min
